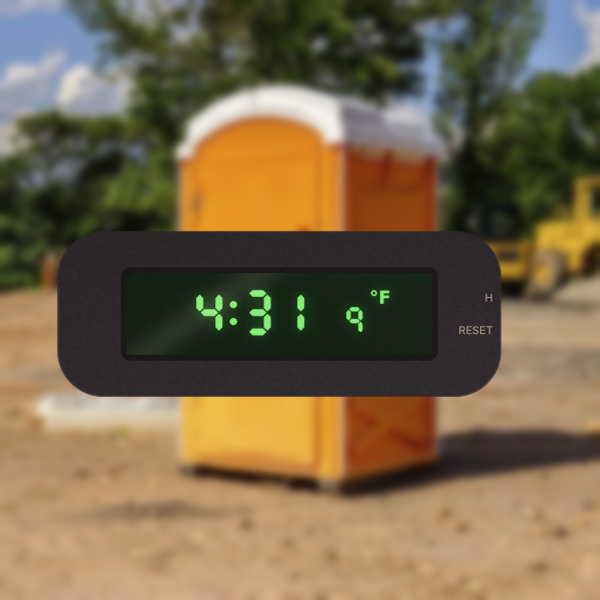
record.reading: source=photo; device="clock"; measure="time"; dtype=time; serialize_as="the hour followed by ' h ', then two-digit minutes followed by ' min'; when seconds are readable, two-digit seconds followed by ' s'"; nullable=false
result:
4 h 31 min
